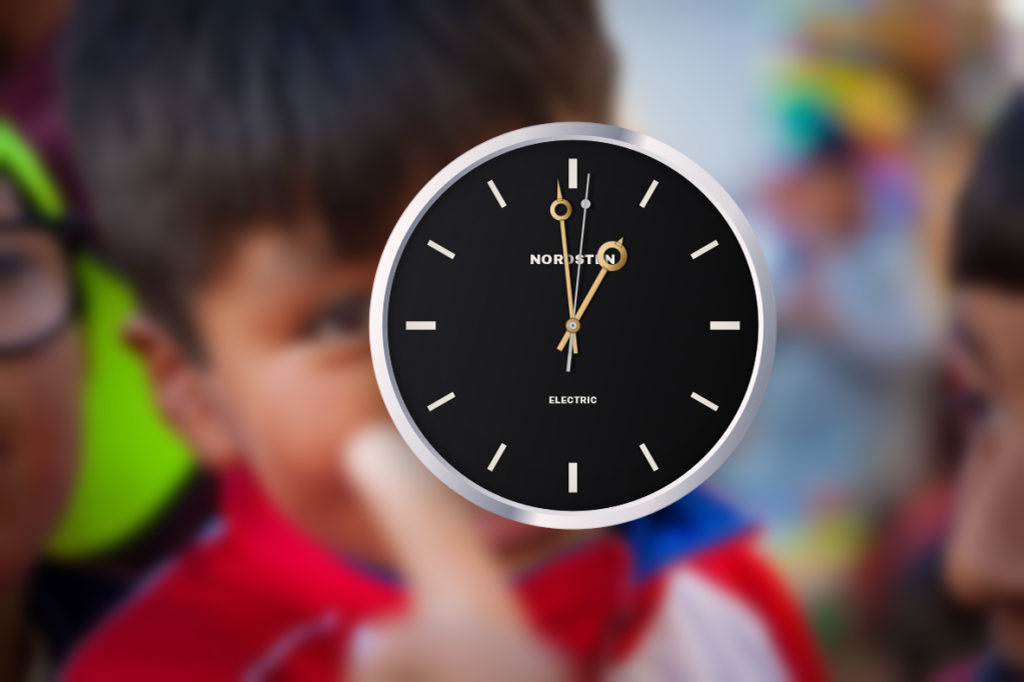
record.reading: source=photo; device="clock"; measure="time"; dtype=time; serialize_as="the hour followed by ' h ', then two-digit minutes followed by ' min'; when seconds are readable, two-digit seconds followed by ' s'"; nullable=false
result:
12 h 59 min 01 s
